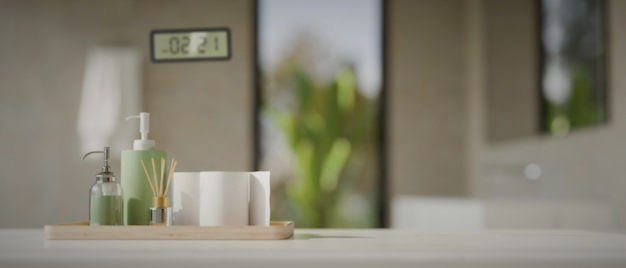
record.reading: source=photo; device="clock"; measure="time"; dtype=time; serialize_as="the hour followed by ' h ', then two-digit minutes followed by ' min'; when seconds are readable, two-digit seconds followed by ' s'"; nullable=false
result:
2 h 21 min
